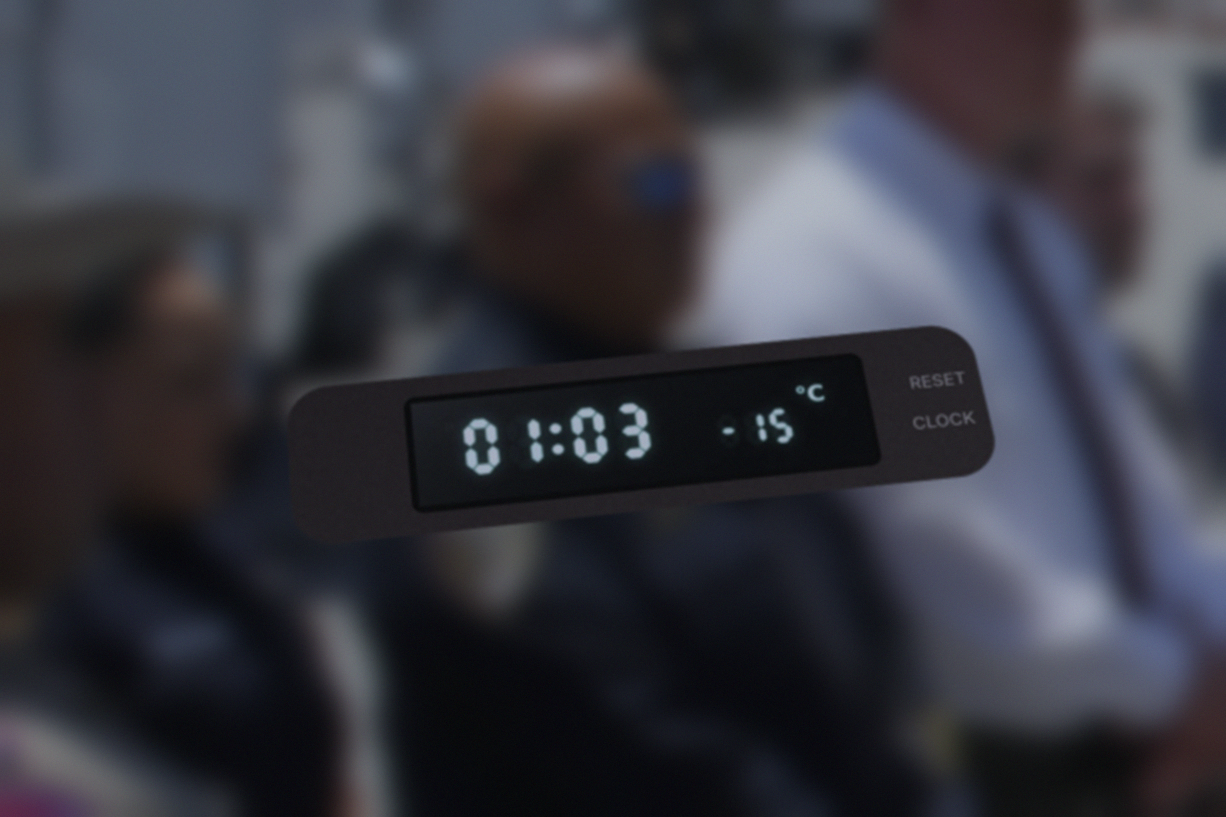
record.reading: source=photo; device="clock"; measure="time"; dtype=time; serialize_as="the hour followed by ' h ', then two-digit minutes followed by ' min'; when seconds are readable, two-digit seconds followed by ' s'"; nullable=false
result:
1 h 03 min
